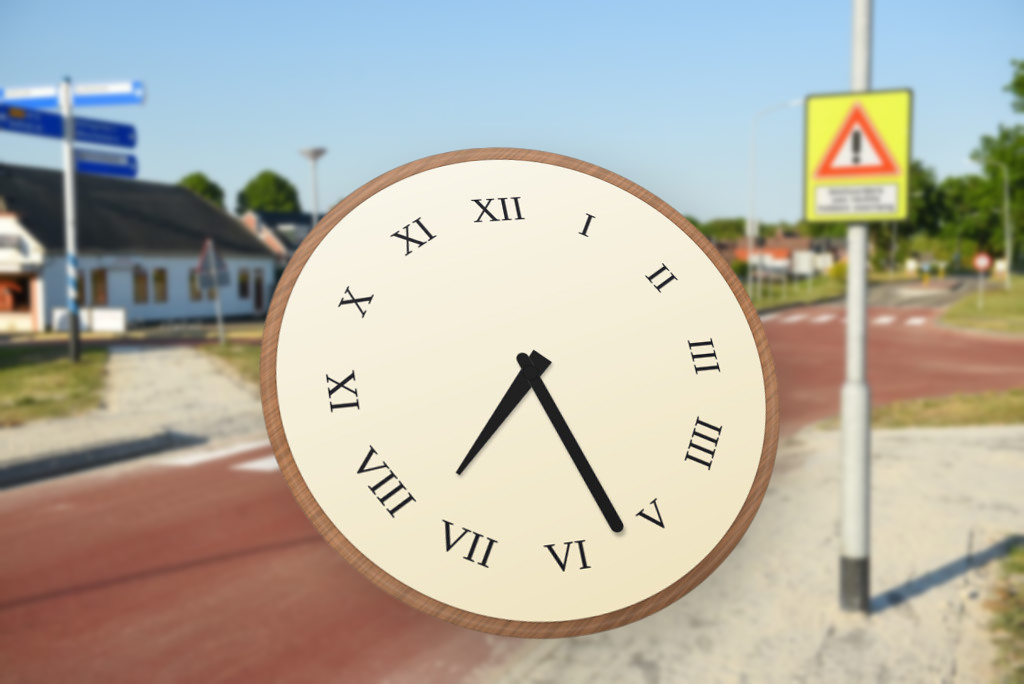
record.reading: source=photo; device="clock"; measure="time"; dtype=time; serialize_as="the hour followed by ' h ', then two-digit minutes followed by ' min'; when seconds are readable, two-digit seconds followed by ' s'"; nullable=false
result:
7 h 27 min
